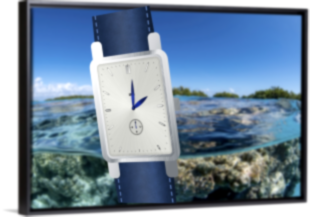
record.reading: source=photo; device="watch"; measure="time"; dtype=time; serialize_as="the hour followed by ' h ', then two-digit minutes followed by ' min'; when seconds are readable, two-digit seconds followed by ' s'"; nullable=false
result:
2 h 01 min
